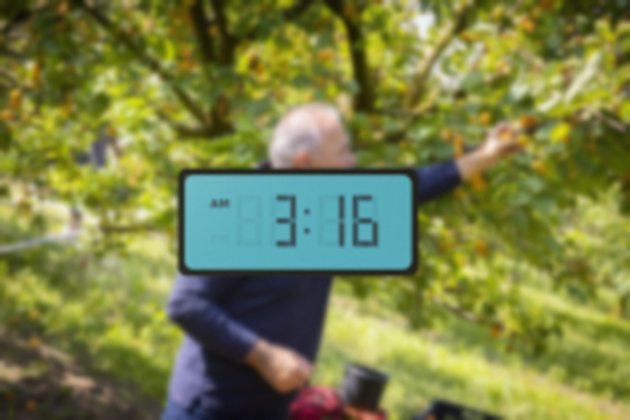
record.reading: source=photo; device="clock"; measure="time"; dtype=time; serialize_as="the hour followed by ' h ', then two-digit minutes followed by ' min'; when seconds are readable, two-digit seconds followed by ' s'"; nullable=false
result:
3 h 16 min
